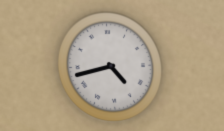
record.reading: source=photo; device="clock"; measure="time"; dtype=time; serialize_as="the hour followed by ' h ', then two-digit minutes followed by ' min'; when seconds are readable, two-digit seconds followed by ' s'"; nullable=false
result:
4 h 43 min
